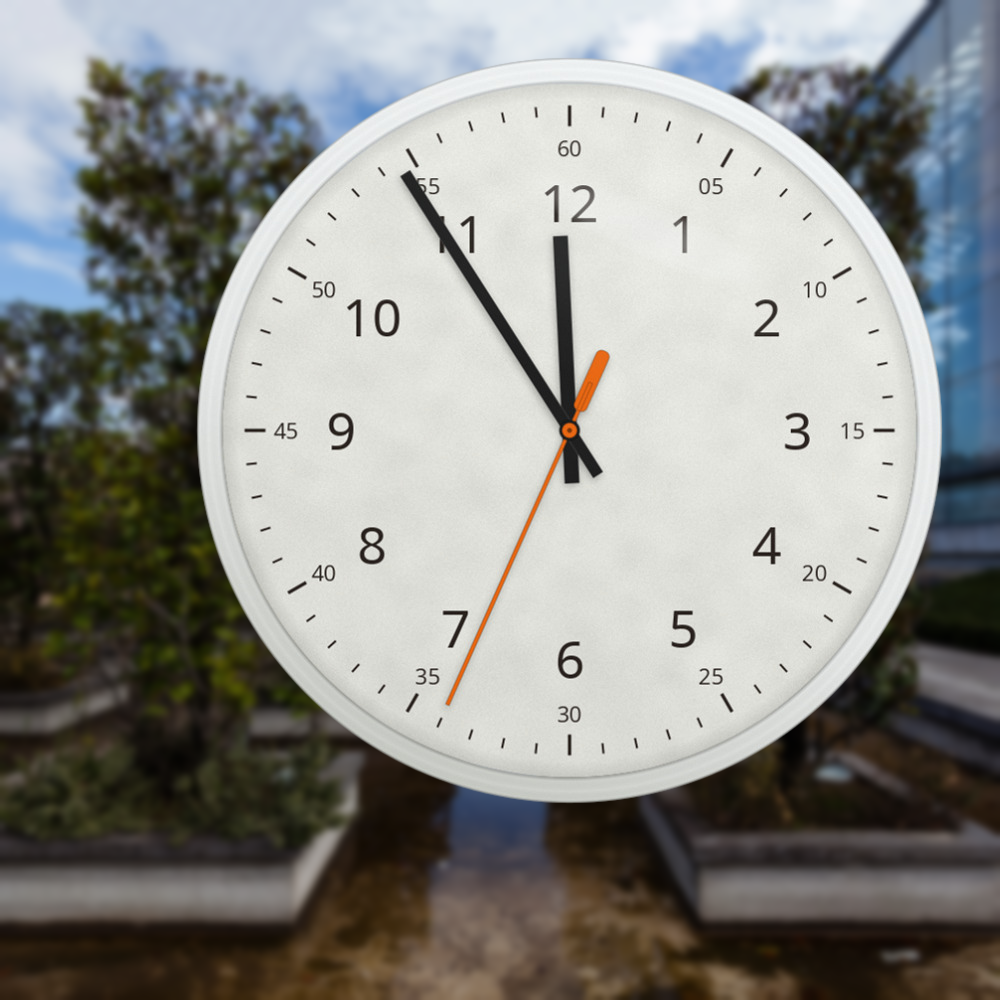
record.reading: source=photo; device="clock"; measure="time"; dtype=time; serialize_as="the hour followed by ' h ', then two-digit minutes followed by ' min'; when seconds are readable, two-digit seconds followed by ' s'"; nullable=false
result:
11 h 54 min 34 s
